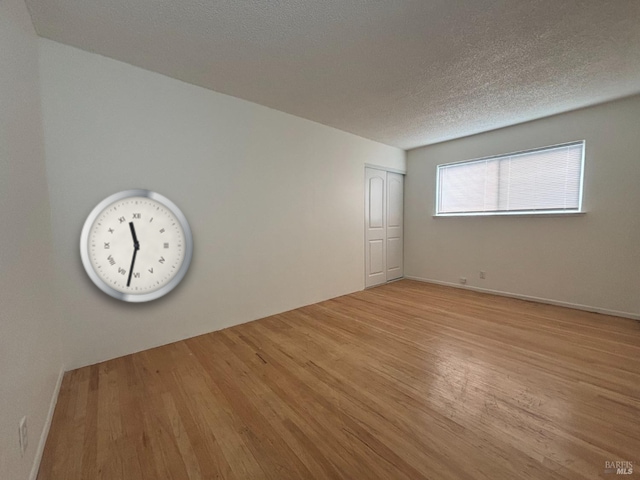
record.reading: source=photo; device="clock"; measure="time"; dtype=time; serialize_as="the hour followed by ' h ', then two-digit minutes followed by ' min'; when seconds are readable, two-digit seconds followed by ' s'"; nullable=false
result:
11 h 32 min
